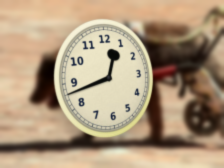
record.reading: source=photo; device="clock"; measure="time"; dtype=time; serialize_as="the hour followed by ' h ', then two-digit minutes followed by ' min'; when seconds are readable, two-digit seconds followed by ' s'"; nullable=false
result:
12 h 43 min
